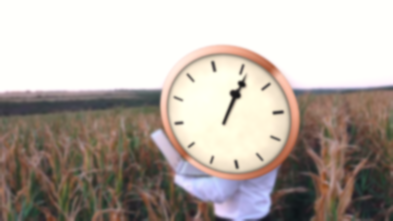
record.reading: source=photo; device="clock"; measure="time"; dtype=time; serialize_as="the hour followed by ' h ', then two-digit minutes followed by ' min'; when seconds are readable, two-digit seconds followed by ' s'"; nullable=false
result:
1 h 06 min
